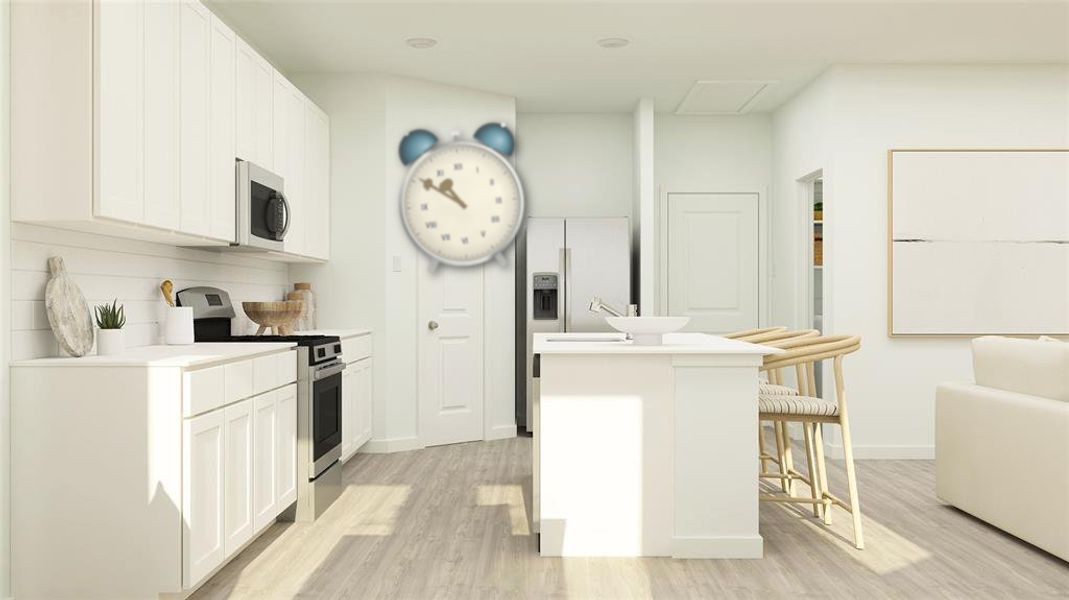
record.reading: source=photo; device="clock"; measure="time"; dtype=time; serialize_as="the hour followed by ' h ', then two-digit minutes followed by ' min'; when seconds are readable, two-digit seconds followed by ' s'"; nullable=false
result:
10 h 51 min
